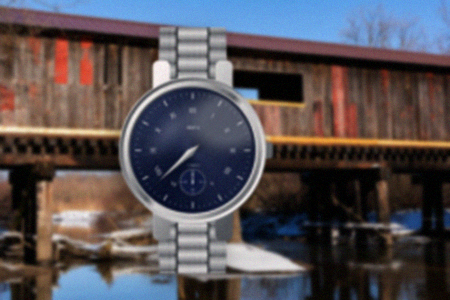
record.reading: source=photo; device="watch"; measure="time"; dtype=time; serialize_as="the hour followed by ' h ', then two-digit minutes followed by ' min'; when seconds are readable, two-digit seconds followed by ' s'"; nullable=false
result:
7 h 38 min
